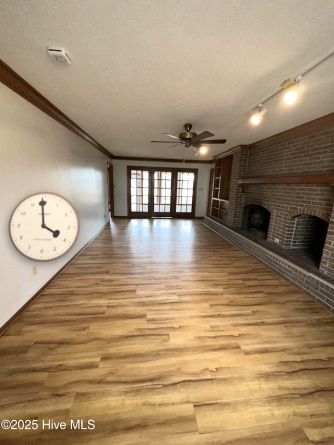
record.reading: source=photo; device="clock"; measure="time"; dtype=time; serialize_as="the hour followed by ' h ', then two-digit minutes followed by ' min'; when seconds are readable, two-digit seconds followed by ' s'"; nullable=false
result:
3 h 59 min
